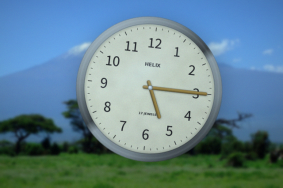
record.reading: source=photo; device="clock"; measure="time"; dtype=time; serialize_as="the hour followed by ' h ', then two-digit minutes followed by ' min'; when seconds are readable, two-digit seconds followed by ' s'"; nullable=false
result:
5 h 15 min
